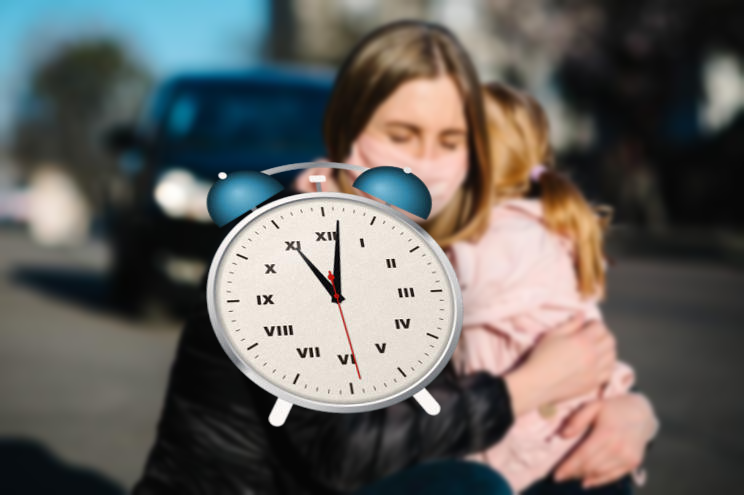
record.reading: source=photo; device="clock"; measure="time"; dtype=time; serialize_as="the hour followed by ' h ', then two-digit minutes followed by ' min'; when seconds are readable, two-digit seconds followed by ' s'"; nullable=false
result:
11 h 01 min 29 s
